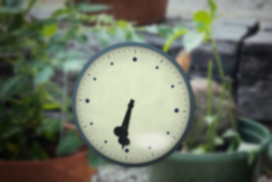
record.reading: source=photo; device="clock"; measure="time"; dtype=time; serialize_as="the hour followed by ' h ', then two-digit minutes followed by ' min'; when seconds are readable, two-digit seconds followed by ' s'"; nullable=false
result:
6 h 31 min
